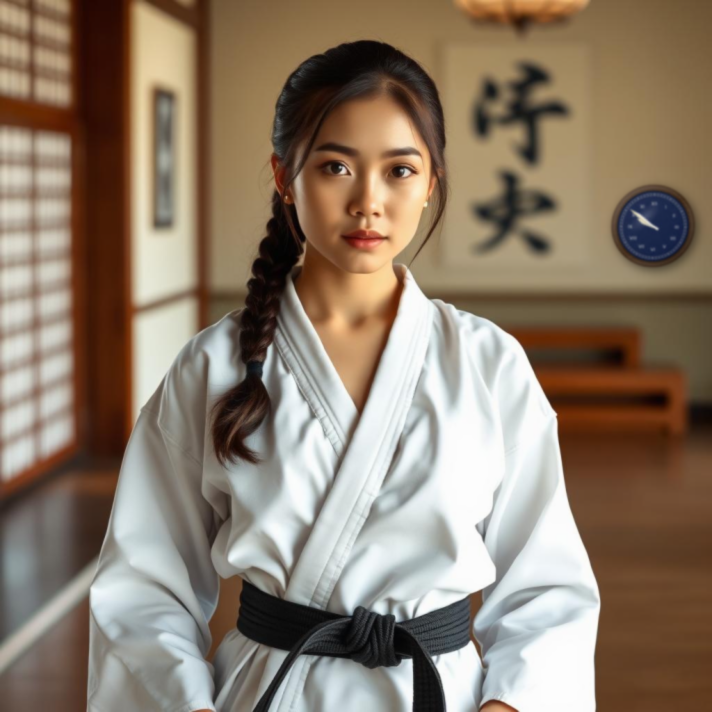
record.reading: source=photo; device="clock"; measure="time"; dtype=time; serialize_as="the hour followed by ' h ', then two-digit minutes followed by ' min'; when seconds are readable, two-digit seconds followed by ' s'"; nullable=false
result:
9 h 51 min
